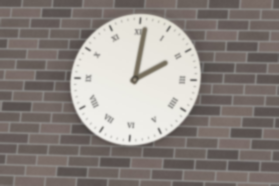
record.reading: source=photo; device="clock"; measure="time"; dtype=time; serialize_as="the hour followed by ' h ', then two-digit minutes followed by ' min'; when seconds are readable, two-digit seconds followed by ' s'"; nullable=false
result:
2 h 01 min
